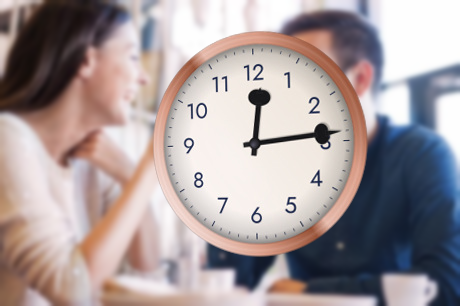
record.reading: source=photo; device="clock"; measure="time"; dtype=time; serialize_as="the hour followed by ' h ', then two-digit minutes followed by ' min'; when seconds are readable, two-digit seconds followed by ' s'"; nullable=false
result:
12 h 14 min
